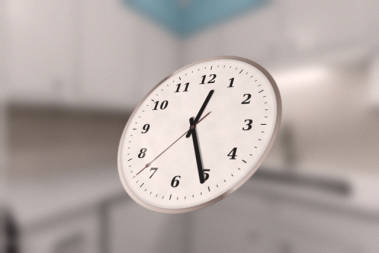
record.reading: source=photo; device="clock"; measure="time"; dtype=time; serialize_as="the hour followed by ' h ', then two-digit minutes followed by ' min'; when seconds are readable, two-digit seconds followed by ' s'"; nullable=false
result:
12 h 25 min 37 s
